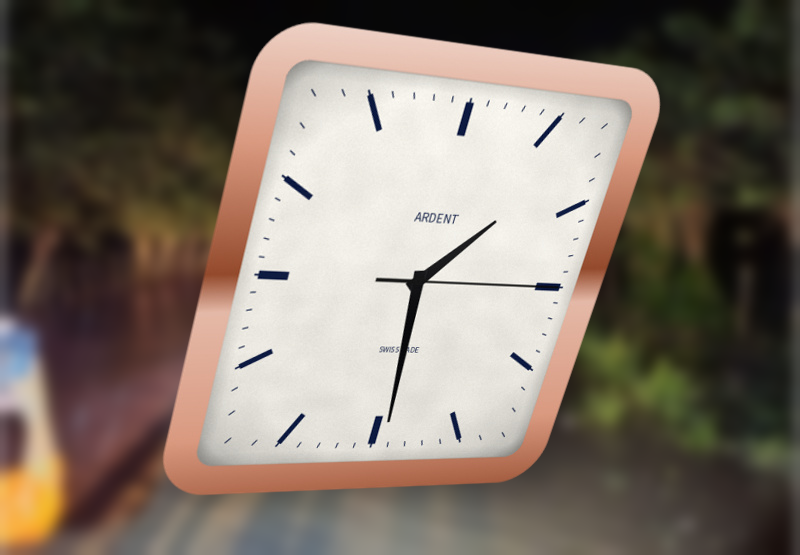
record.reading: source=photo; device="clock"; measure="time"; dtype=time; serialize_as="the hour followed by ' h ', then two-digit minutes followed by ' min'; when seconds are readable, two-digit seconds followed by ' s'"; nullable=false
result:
1 h 29 min 15 s
